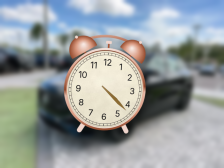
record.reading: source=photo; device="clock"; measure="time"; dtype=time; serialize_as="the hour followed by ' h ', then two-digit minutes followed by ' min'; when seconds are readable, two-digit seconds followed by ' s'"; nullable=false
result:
4 h 22 min
